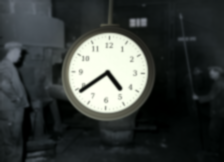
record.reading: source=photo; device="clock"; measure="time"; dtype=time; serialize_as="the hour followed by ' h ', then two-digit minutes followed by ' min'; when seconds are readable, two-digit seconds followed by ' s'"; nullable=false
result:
4 h 39 min
